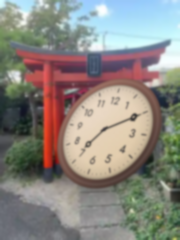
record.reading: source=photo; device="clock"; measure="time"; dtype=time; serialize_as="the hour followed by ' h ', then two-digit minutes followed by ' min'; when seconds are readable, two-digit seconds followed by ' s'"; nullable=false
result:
7 h 10 min
